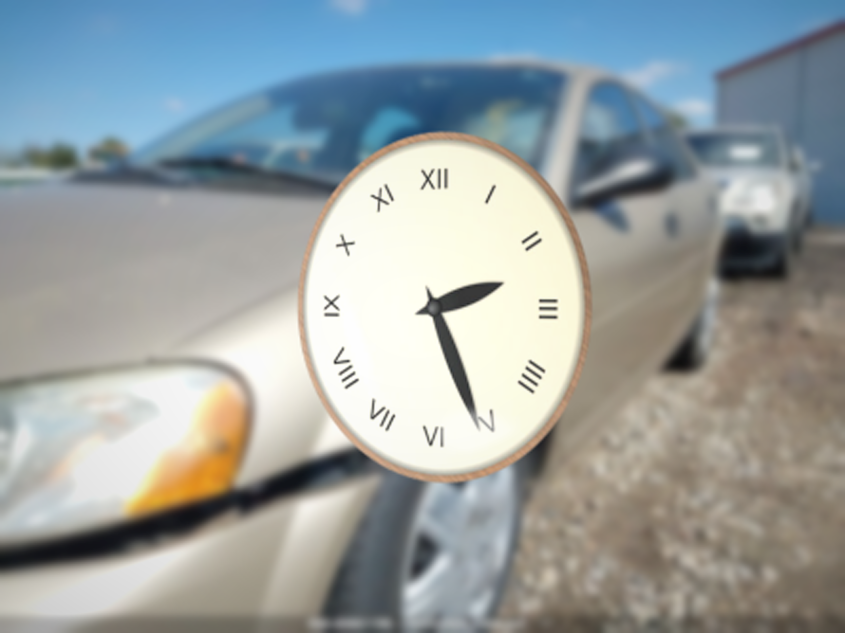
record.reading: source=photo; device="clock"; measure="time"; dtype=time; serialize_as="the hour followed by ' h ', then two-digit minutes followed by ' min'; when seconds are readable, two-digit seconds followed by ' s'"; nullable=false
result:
2 h 26 min
